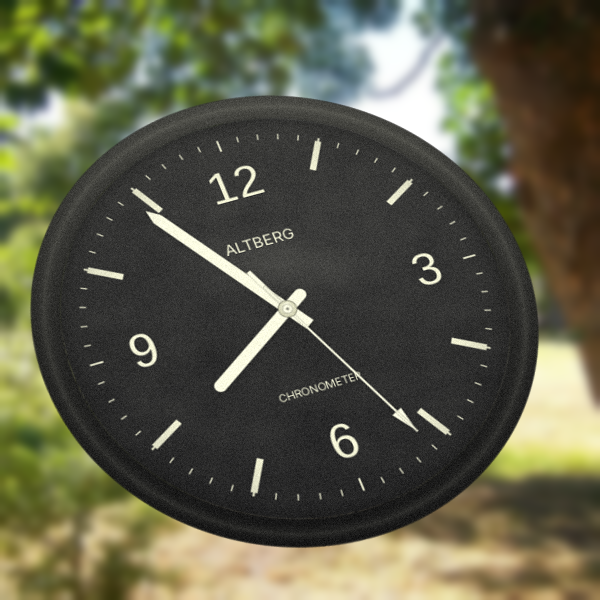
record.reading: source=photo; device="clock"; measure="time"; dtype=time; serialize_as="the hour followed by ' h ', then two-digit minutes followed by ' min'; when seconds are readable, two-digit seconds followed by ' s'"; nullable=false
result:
7 h 54 min 26 s
